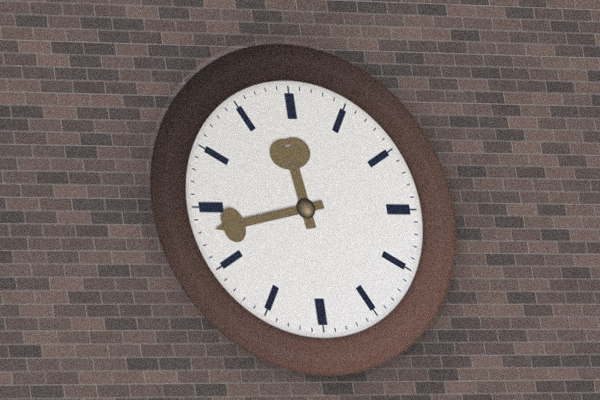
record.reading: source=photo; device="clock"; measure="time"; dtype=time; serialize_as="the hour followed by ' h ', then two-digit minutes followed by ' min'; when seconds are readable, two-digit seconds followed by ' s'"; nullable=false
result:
11 h 43 min
